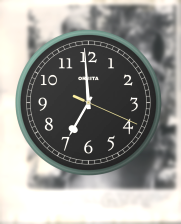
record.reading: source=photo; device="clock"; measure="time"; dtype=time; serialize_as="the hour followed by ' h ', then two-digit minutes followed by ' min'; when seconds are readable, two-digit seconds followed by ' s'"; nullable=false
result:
6 h 59 min 19 s
